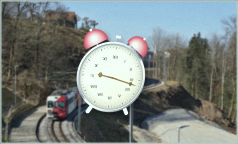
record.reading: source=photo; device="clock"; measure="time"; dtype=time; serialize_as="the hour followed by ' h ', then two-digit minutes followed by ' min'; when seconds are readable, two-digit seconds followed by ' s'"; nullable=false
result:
9 h 17 min
